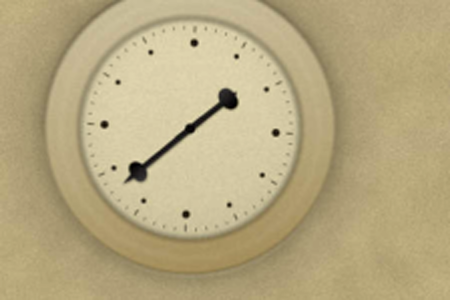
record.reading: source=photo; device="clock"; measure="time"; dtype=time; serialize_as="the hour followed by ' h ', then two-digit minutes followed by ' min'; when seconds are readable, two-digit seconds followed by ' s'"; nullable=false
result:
1 h 38 min
